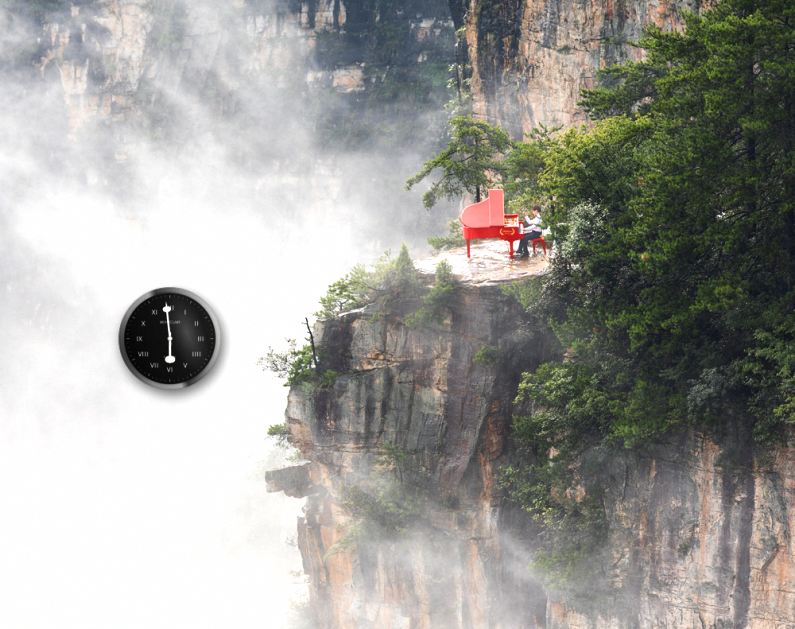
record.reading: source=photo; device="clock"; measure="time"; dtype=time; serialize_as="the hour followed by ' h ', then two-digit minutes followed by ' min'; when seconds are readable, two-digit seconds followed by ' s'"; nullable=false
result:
5 h 59 min
